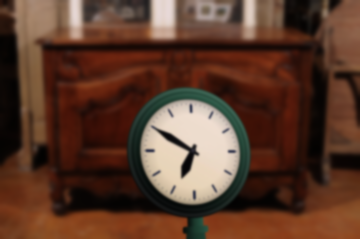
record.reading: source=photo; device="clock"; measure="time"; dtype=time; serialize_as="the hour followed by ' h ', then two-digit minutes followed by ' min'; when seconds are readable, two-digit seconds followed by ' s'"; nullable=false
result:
6 h 50 min
